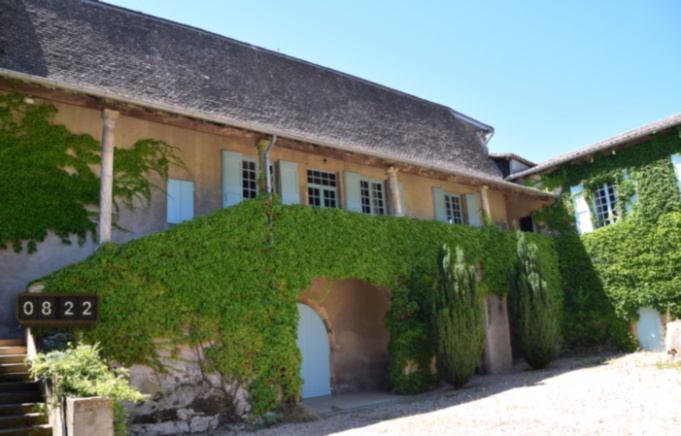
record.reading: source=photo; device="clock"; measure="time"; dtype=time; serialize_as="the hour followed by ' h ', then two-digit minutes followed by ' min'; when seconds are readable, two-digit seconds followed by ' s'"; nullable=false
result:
8 h 22 min
